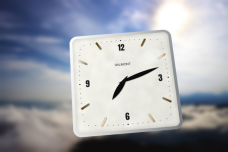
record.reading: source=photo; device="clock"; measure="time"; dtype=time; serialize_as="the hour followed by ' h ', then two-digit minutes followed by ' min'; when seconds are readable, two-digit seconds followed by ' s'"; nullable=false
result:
7 h 12 min
